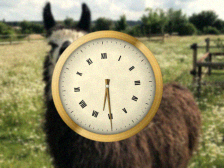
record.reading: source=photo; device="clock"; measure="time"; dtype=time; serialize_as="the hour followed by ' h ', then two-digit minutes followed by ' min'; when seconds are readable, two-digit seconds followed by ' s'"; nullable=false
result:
6 h 30 min
